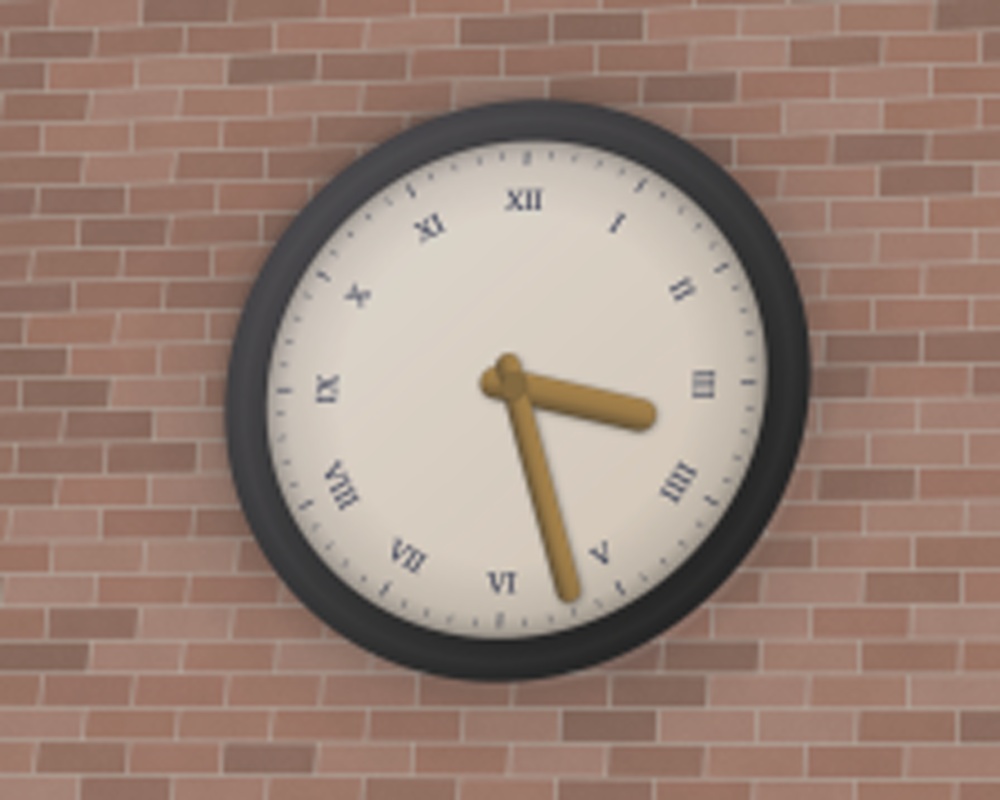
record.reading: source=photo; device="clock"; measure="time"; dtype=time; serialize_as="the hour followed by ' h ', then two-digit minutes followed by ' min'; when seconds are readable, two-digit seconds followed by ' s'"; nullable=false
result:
3 h 27 min
